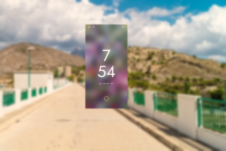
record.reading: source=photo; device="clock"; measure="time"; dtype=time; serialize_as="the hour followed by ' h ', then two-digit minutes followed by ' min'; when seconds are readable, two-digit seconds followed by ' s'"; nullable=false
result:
7 h 54 min
